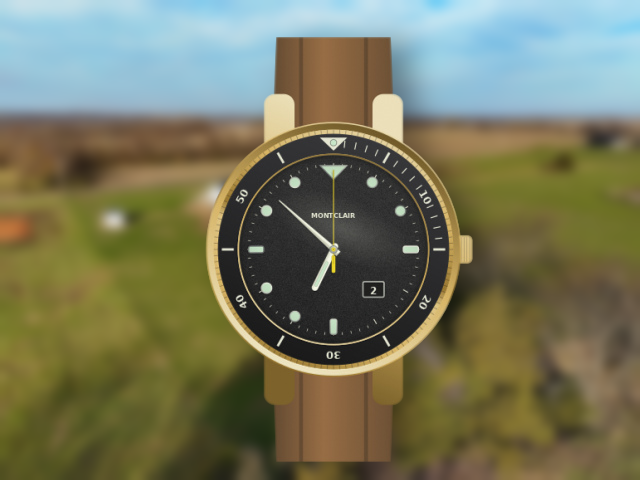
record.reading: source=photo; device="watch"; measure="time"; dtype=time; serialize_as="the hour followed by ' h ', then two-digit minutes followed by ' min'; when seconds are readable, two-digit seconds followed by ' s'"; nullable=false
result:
6 h 52 min 00 s
